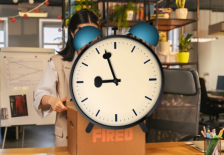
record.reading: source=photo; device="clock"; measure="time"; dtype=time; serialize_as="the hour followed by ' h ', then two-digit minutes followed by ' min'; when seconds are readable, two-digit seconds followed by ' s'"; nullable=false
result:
8 h 57 min
